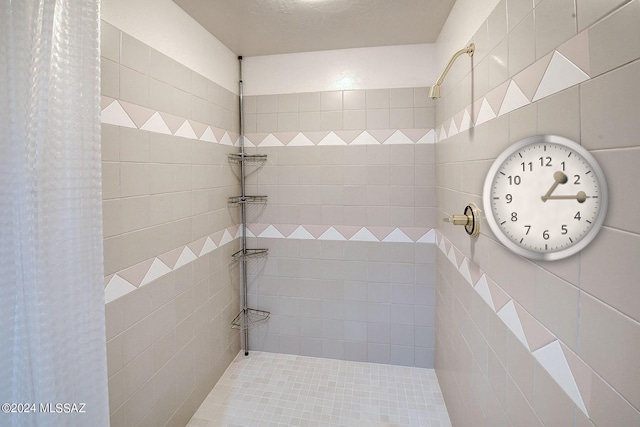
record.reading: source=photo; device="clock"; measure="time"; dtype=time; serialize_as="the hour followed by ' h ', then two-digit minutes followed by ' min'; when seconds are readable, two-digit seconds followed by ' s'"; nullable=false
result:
1 h 15 min
